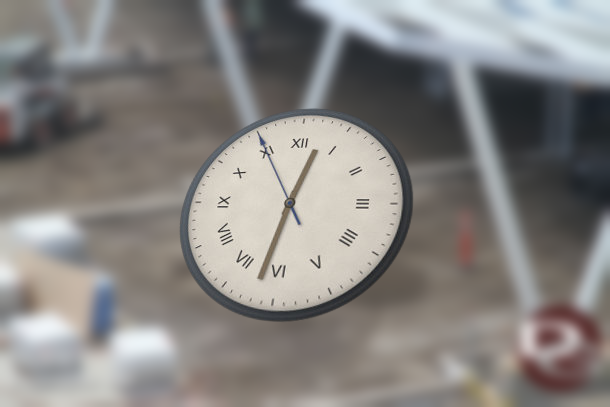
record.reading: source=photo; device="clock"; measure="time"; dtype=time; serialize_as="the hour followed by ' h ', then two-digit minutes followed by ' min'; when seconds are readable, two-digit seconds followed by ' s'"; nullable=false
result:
12 h 31 min 55 s
